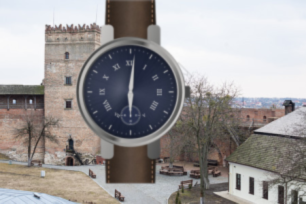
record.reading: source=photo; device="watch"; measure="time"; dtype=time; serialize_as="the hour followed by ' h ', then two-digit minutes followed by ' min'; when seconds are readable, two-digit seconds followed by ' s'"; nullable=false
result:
6 h 01 min
